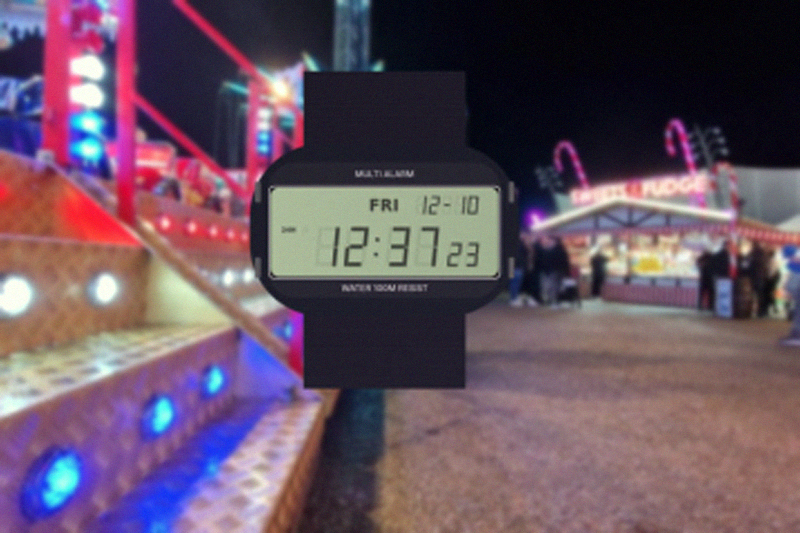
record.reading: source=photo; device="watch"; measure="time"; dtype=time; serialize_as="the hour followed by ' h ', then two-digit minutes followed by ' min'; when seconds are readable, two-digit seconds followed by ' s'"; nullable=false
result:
12 h 37 min 23 s
